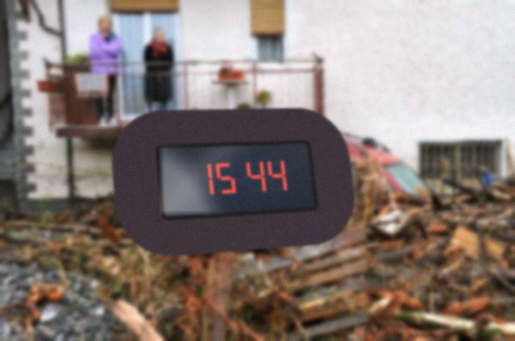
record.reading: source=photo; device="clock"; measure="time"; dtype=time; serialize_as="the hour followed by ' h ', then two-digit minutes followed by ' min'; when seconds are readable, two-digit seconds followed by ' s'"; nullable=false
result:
15 h 44 min
